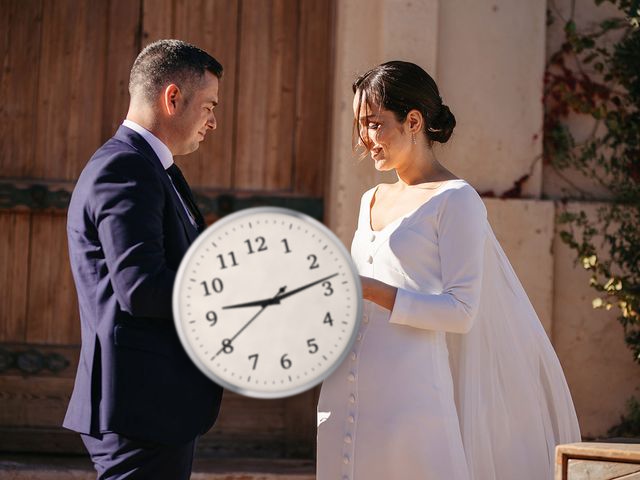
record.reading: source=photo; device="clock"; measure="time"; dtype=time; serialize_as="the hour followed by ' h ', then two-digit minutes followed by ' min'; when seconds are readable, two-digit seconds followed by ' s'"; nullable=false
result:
9 h 13 min 40 s
